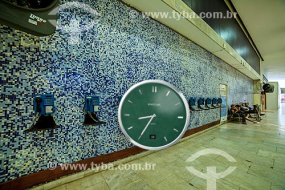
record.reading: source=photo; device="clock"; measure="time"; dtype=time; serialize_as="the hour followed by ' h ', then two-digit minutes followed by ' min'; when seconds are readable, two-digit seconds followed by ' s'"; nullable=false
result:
8 h 35 min
